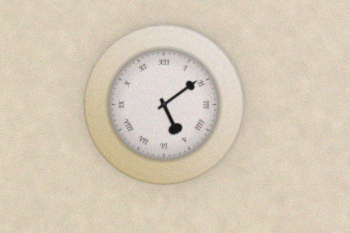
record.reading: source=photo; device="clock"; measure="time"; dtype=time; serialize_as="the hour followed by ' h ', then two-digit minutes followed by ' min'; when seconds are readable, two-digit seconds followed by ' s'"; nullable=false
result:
5 h 09 min
